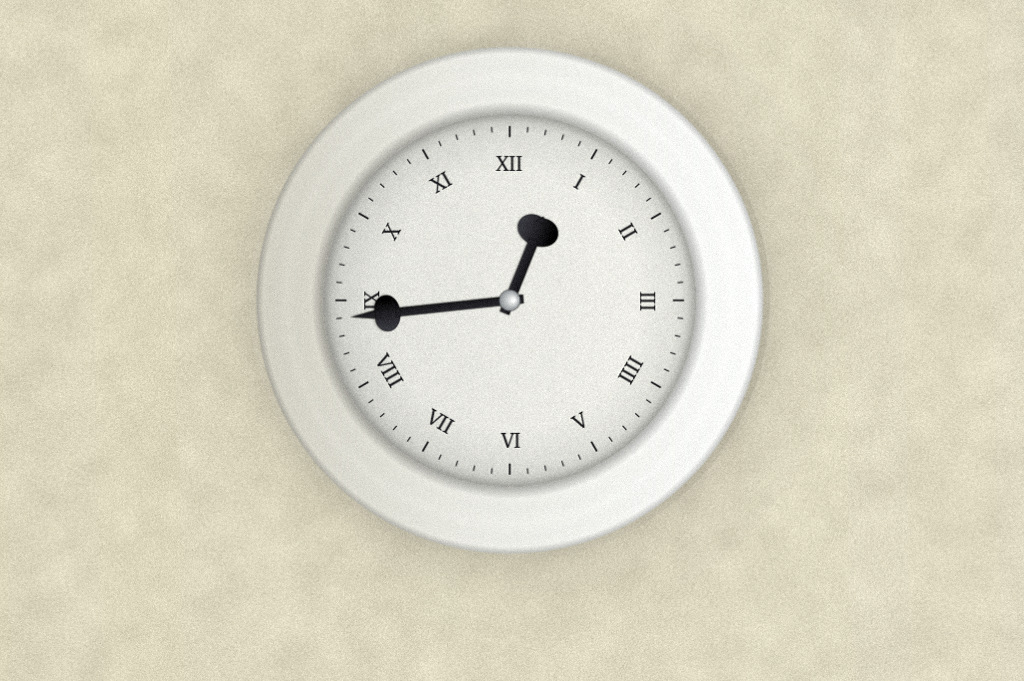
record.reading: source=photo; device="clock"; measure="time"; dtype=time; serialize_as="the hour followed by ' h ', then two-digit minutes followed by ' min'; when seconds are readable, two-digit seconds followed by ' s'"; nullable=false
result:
12 h 44 min
